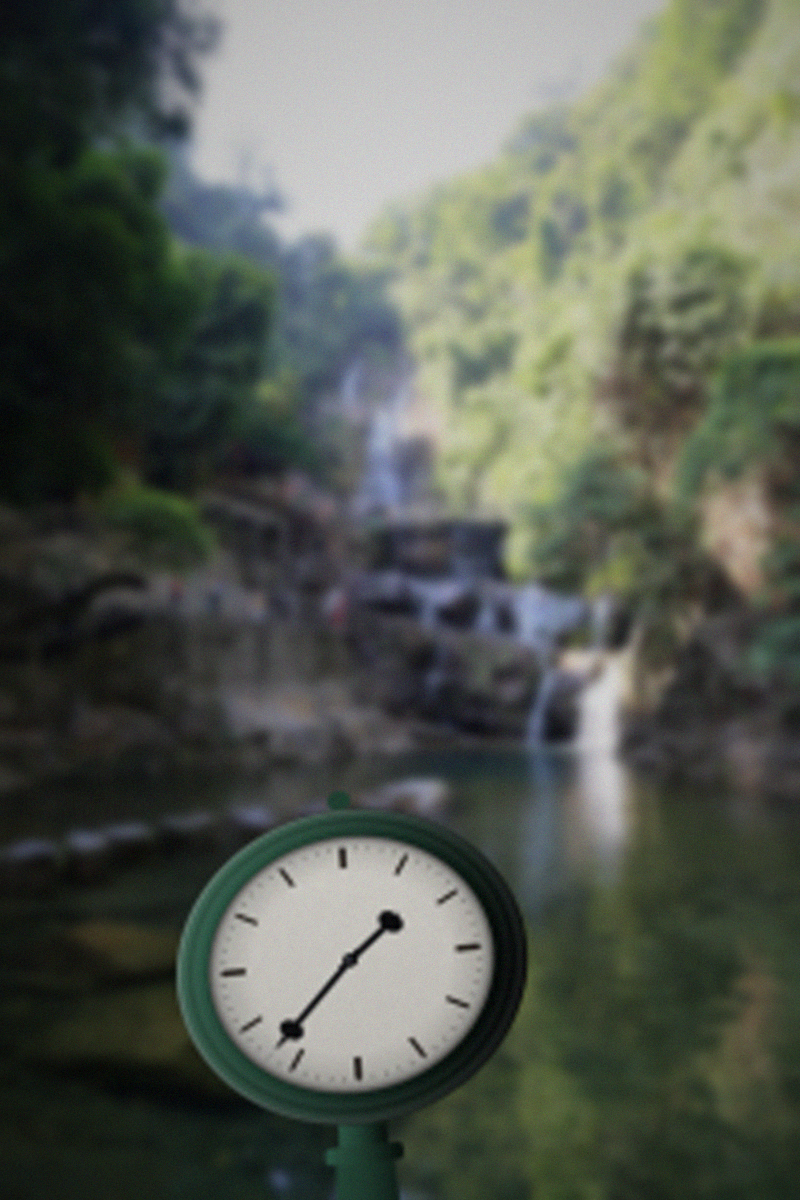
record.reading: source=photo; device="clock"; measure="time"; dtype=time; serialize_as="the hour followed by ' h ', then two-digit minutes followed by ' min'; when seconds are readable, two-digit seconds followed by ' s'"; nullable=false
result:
1 h 37 min
